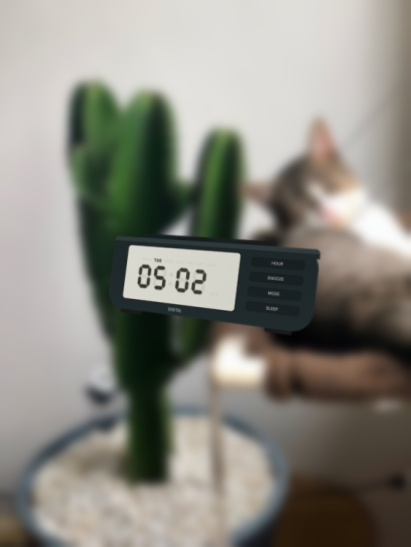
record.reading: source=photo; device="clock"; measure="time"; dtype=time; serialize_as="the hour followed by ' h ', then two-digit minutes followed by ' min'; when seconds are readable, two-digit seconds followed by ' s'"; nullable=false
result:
5 h 02 min
